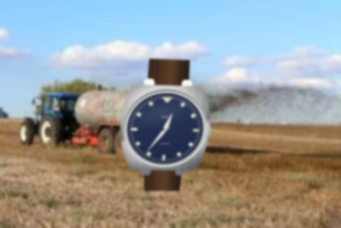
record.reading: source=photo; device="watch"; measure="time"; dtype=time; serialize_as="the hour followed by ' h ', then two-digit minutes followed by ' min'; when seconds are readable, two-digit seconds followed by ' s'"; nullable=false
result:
12 h 36 min
